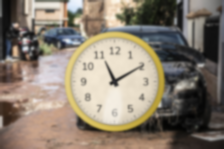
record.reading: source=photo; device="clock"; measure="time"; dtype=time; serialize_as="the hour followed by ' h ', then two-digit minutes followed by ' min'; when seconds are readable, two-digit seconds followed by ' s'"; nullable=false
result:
11 h 10 min
